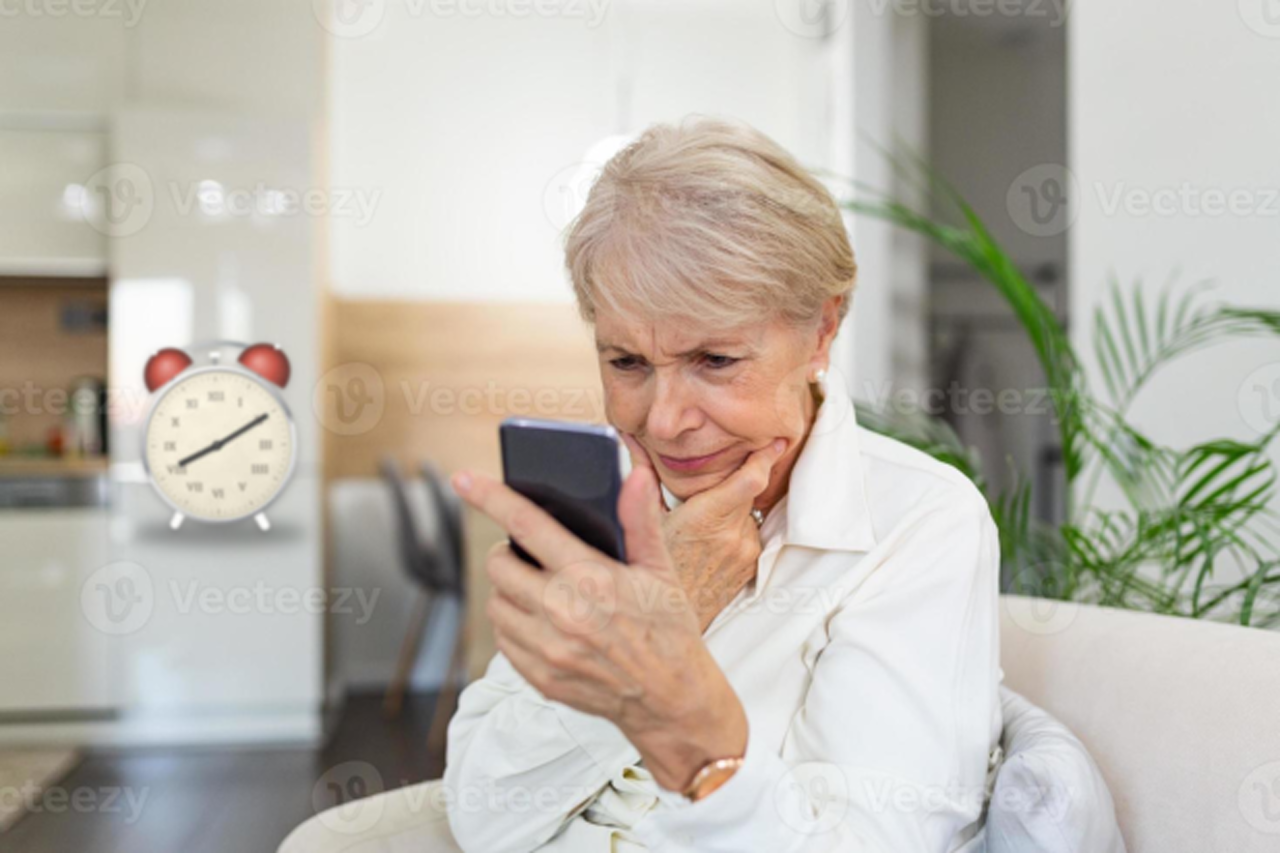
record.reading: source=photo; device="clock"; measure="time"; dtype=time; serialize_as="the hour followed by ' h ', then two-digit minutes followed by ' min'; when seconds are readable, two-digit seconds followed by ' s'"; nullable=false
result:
8 h 10 min
